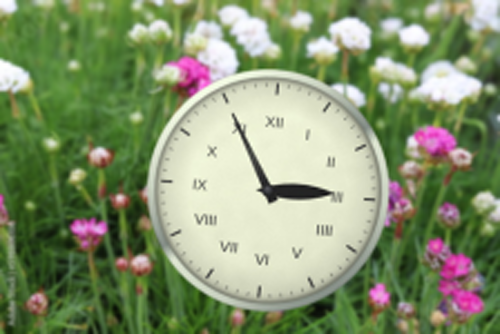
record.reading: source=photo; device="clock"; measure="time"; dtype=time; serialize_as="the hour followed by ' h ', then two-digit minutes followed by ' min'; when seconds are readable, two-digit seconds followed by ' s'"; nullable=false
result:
2 h 55 min
